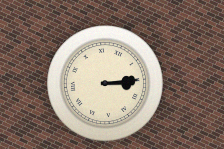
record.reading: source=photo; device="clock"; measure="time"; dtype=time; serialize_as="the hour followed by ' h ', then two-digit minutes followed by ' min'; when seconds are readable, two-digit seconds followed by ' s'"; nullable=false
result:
2 h 10 min
